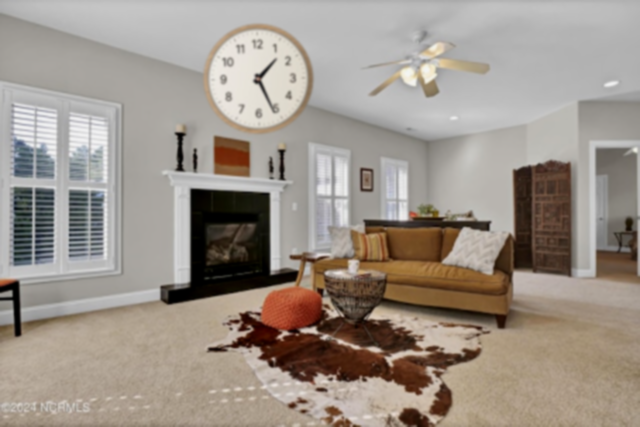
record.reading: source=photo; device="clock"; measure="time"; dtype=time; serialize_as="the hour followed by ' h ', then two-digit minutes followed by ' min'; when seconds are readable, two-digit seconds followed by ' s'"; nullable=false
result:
1 h 26 min
